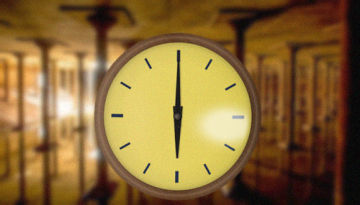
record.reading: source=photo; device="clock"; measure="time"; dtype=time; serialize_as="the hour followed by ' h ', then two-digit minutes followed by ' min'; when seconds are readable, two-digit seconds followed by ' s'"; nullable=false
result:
6 h 00 min
